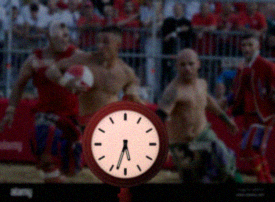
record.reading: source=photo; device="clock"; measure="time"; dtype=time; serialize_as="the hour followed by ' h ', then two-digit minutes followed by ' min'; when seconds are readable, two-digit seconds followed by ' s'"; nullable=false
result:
5 h 33 min
